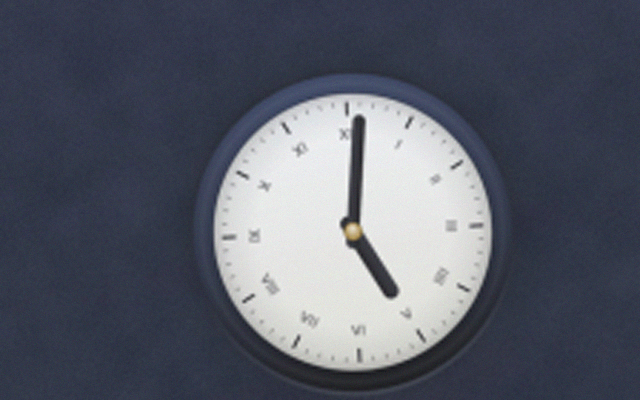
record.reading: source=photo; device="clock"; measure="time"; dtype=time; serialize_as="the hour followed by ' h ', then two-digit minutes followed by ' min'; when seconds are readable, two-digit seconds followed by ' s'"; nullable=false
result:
5 h 01 min
